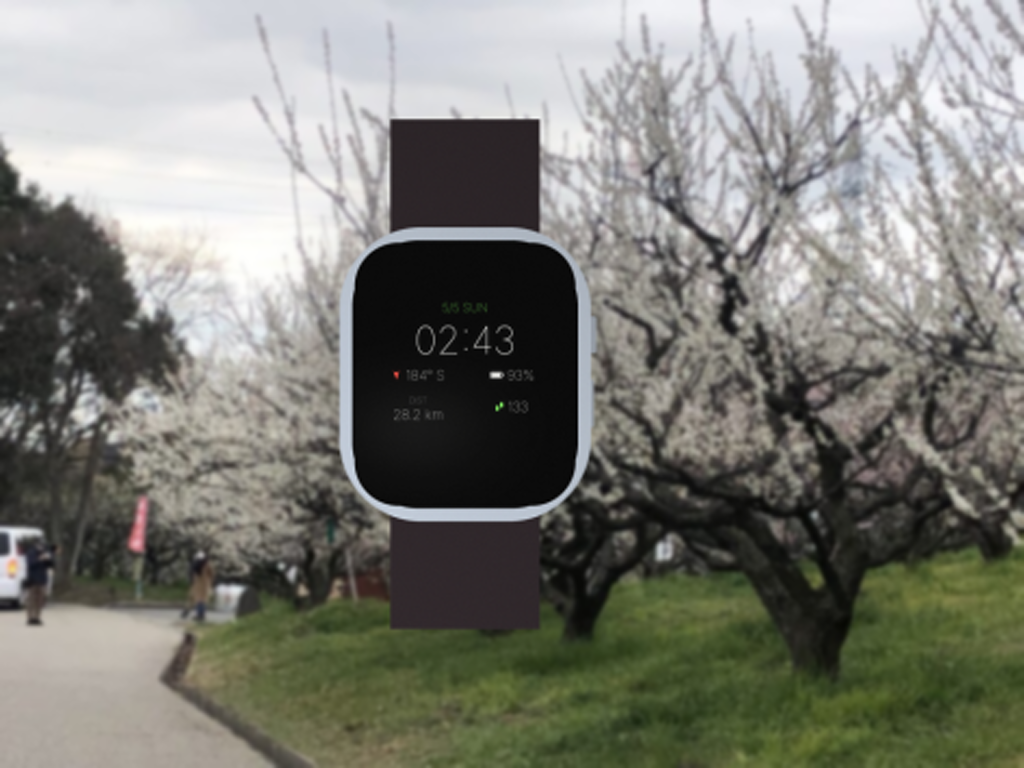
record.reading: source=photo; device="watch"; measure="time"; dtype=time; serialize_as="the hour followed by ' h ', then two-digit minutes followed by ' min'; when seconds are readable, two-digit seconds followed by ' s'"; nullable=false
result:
2 h 43 min
